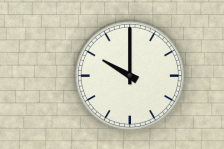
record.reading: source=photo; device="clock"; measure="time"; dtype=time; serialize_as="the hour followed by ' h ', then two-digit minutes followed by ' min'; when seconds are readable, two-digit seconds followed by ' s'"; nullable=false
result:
10 h 00 min
